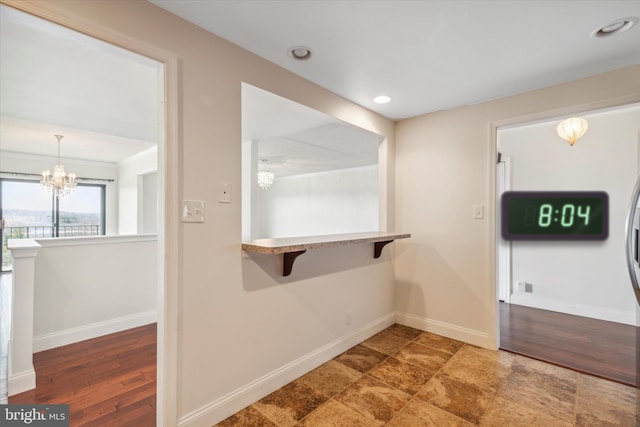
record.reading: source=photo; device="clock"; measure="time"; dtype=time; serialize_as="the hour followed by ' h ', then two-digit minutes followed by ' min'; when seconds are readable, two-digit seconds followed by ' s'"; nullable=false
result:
8 h 04 min
